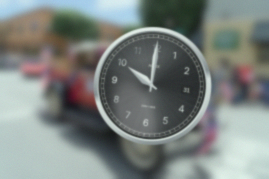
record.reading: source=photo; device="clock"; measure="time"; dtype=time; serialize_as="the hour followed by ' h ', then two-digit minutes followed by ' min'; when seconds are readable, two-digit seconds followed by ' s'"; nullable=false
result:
10 h 00 min
